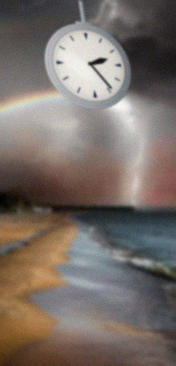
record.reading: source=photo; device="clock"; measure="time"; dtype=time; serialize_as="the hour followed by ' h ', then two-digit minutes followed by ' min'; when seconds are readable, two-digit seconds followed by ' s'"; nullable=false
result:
2 h 24 min
